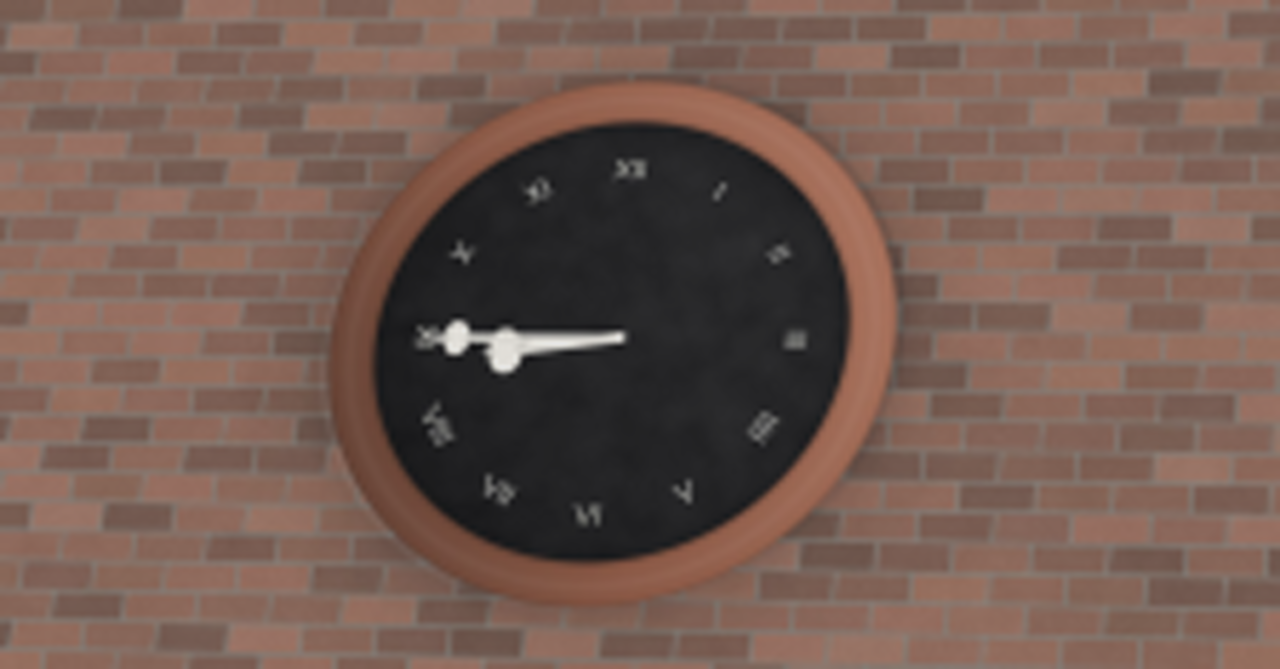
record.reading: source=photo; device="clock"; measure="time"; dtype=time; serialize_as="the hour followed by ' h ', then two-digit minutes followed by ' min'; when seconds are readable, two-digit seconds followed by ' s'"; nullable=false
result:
8 h 45 min
